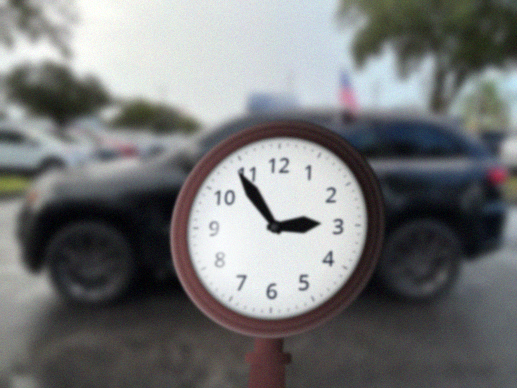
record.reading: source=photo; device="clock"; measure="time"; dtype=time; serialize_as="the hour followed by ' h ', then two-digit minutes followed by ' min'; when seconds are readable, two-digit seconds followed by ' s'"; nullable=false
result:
2 h 54 min
